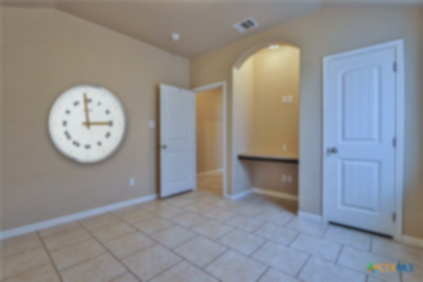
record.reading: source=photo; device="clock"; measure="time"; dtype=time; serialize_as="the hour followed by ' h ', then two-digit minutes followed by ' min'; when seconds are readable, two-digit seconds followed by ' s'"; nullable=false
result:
2 h 59 min
